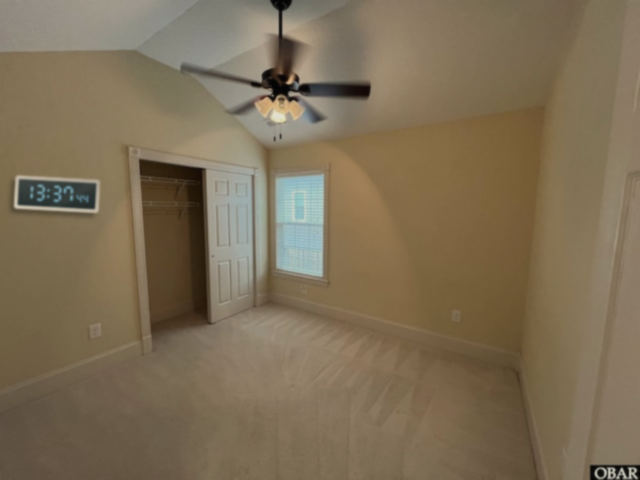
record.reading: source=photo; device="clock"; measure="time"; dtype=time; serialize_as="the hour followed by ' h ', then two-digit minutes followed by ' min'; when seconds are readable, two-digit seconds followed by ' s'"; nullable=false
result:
13 h 37 min
